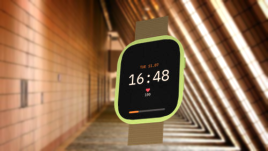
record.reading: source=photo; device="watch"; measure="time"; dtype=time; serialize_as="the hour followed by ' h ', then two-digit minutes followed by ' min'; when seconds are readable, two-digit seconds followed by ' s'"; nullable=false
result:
16 h 48 min
